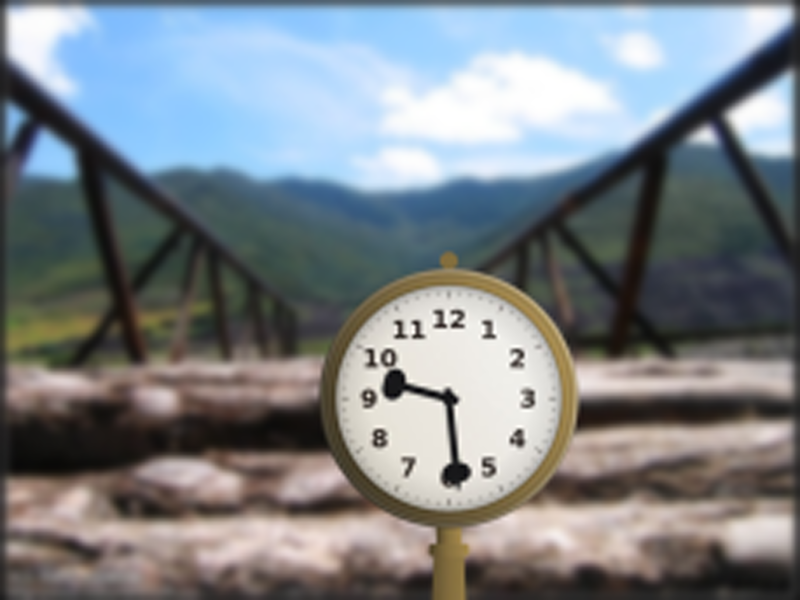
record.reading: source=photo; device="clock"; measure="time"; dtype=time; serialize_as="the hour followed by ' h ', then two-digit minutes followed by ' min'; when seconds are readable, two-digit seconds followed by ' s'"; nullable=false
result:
9 h 29 min
